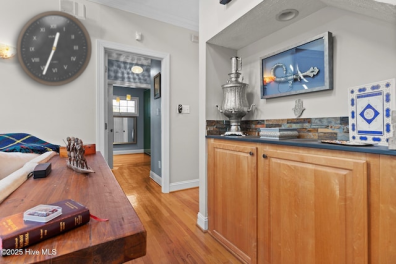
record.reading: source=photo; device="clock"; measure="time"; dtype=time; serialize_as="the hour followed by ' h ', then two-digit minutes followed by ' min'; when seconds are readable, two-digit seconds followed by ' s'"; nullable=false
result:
12 h 34 min
